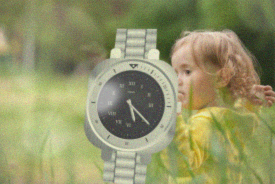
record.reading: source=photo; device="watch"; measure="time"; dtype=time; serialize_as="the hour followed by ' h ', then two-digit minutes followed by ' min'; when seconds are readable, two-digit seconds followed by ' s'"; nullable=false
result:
5 h 22 min
